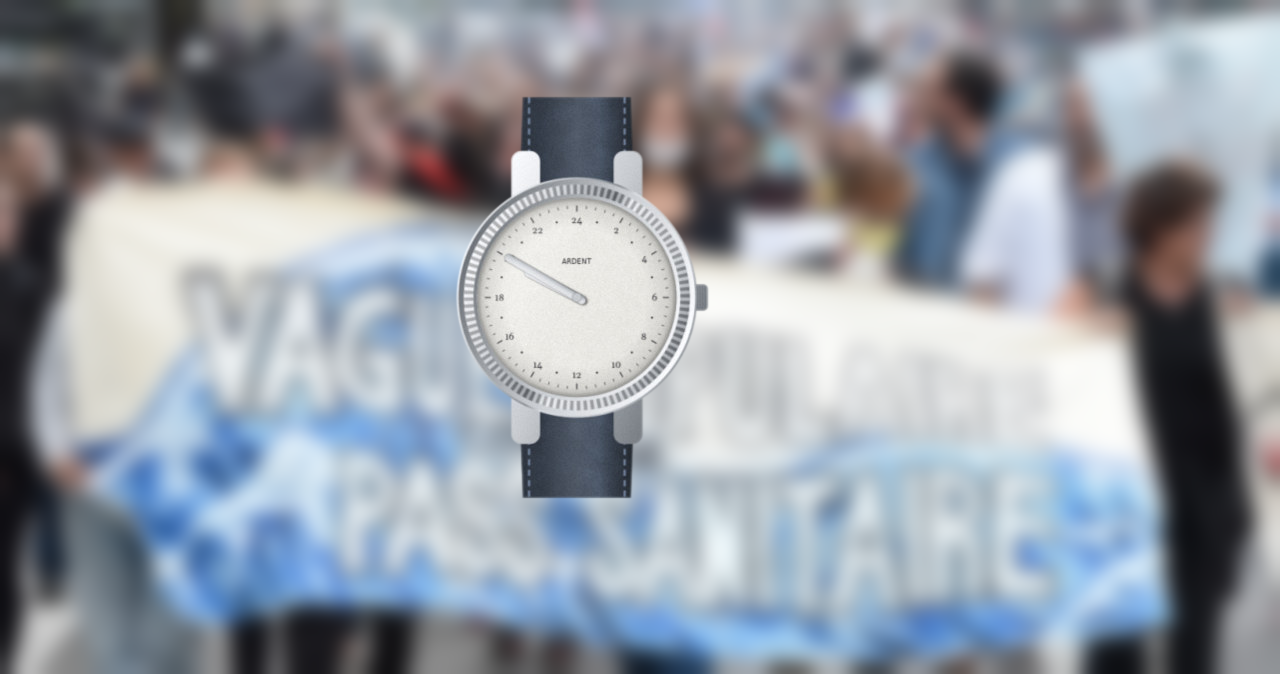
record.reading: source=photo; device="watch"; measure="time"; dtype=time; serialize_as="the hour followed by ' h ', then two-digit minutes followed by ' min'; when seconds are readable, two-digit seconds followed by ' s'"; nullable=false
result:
19 h 50 min
